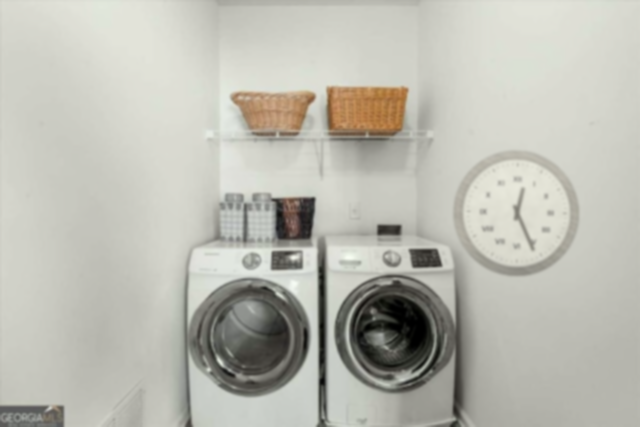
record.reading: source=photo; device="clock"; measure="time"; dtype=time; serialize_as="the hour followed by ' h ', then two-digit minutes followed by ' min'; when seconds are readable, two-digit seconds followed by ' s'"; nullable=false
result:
12 h 26 min
